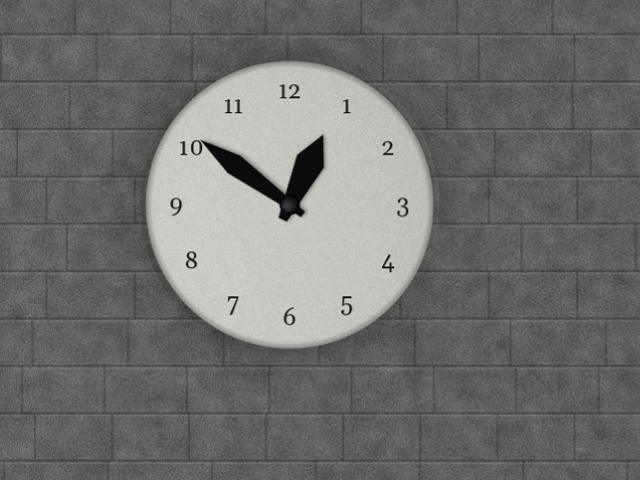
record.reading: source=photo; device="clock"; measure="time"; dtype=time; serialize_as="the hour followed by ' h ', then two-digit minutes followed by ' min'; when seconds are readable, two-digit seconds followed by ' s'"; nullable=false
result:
12 h 51 min
